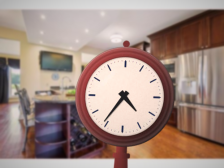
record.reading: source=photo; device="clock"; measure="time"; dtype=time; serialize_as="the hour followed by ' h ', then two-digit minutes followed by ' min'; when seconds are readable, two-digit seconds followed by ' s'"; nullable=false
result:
4 h 36 min
